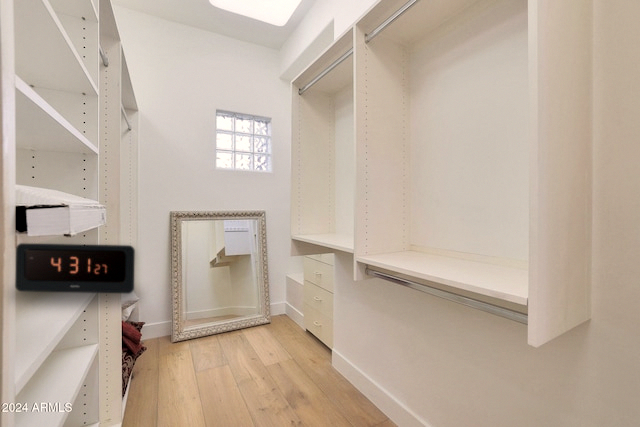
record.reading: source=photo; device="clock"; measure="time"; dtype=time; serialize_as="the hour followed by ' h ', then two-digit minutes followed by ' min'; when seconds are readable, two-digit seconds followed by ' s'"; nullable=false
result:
4 h 31 min
